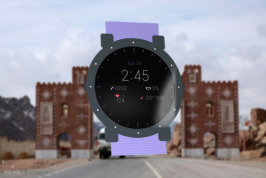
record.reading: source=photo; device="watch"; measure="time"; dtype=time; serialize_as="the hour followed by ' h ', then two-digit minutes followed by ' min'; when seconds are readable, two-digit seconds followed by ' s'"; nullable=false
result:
2 h 45 min
